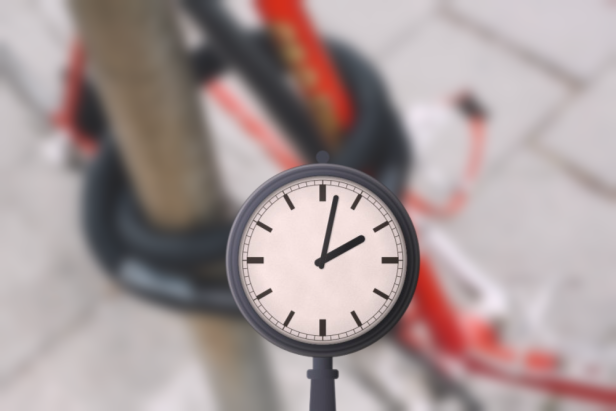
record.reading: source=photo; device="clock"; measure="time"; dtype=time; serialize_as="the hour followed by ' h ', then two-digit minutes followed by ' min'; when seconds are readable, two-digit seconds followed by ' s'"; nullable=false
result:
2 h 02 min
